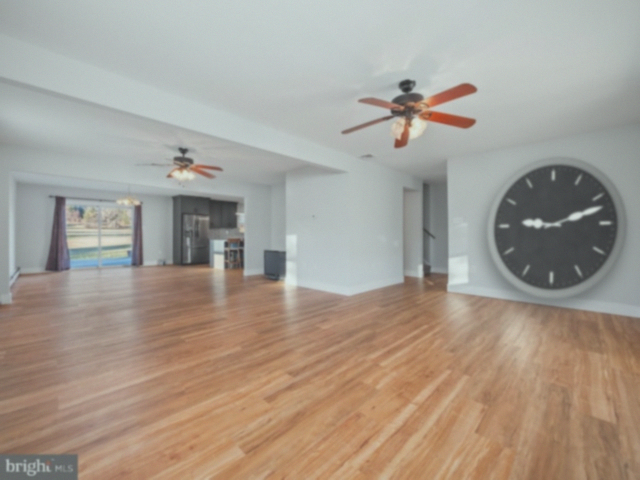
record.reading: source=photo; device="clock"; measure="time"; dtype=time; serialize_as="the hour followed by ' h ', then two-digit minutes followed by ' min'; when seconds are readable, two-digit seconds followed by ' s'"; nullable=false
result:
9 h 12 min
